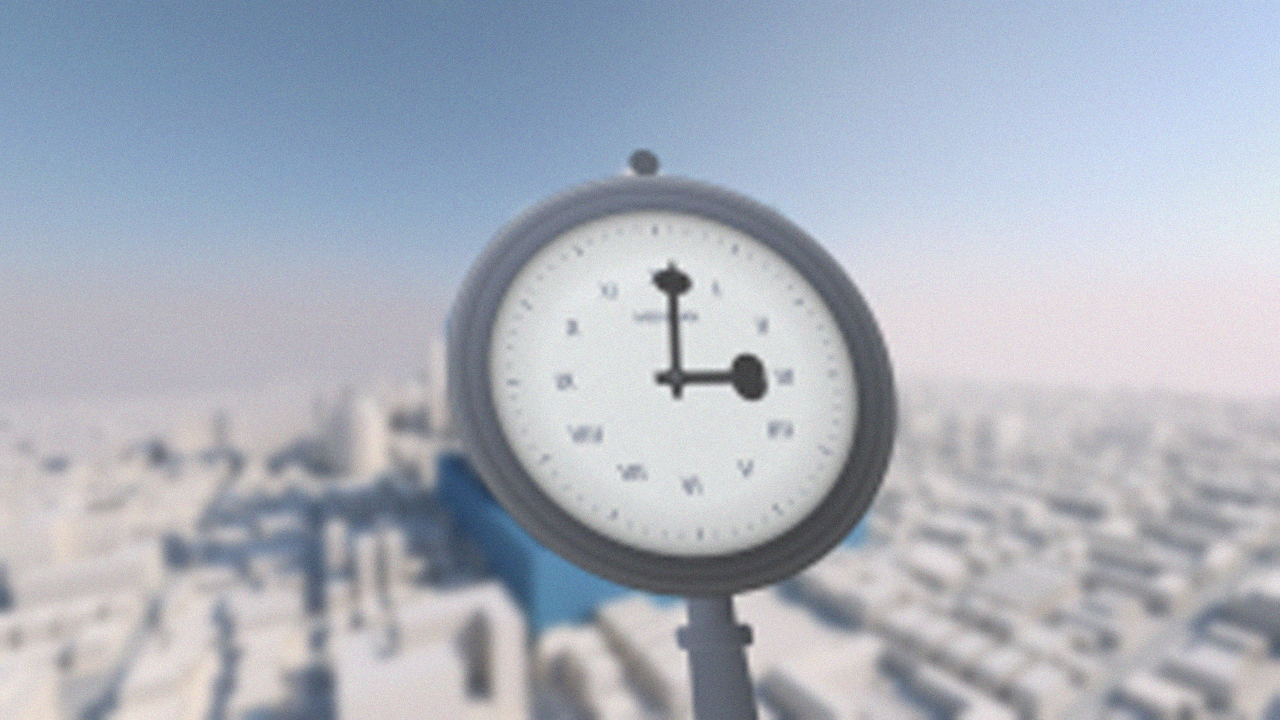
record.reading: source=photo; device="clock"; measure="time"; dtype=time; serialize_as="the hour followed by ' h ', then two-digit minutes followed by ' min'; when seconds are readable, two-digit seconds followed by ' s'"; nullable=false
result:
3 h 01 min
